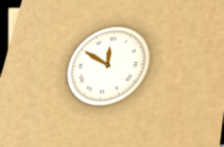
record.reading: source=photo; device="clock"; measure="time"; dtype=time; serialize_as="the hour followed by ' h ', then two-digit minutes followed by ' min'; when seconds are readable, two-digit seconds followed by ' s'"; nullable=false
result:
11 h 50 min
